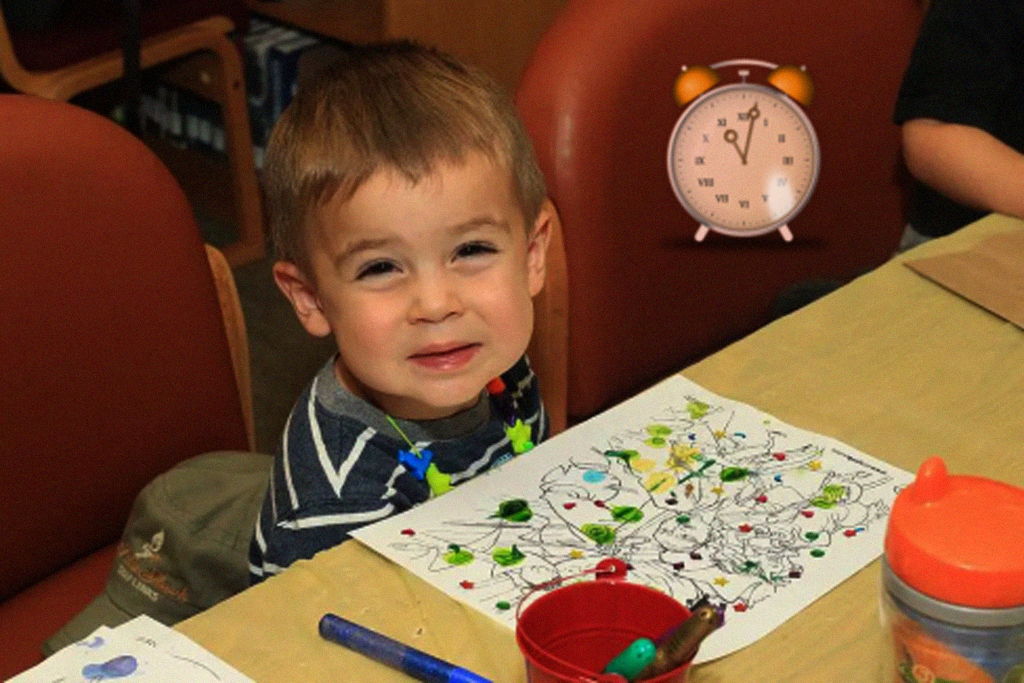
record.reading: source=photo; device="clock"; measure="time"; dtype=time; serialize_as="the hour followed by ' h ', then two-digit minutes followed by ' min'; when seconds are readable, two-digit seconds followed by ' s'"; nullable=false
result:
11 h 02 min
